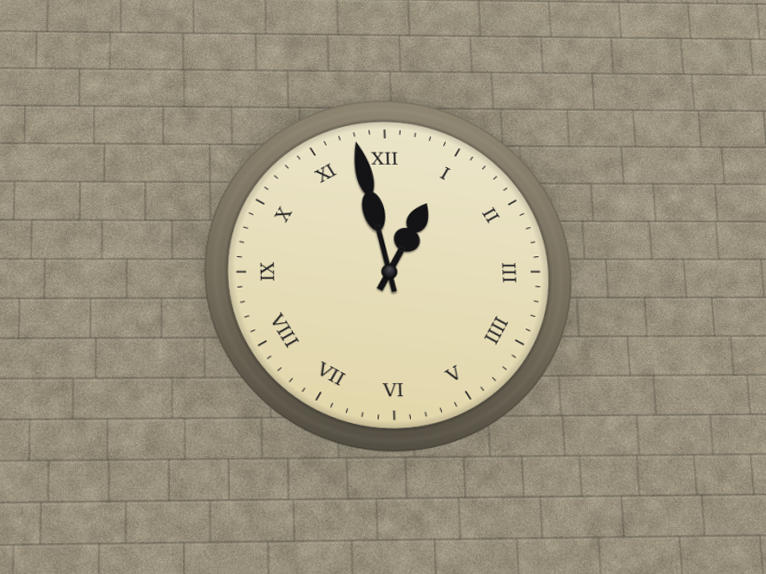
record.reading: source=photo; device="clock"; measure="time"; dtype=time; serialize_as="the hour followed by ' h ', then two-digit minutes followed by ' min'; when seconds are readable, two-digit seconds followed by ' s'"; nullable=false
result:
12 h 58 min
